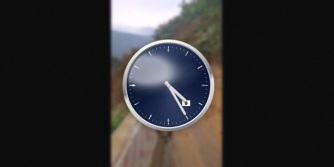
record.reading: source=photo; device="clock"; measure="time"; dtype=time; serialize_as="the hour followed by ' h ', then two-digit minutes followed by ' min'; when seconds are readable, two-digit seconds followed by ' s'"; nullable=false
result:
4 h 25 min
